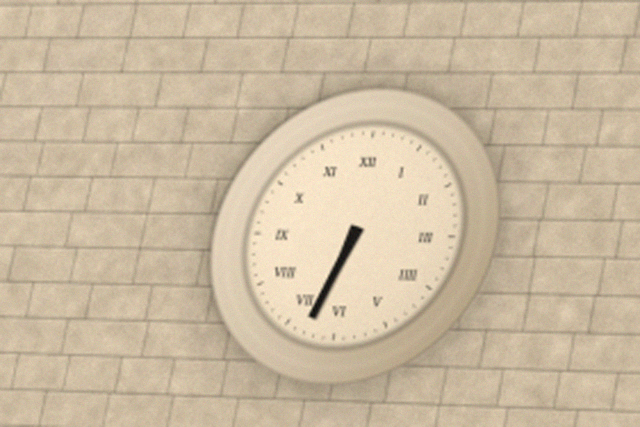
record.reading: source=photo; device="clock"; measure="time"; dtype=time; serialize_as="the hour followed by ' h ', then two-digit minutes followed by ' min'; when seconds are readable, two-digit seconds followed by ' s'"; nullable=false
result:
6 h 33 min
